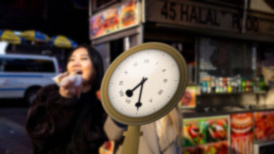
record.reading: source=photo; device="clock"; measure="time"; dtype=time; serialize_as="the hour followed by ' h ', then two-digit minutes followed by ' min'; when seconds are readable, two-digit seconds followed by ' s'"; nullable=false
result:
7 h 30 min
